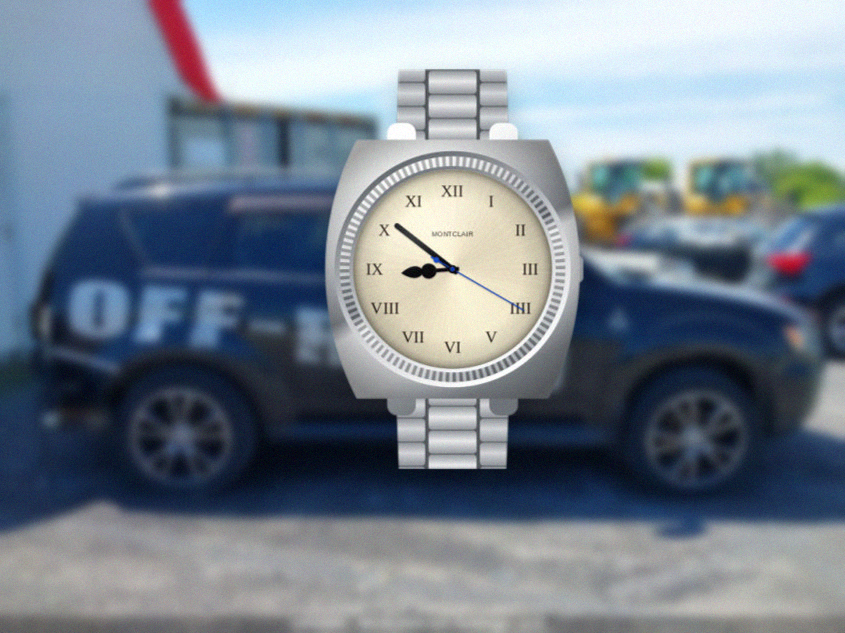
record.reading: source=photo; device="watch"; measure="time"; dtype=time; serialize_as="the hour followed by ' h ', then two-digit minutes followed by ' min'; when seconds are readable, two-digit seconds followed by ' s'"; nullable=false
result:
8 h 51 min 20 s
